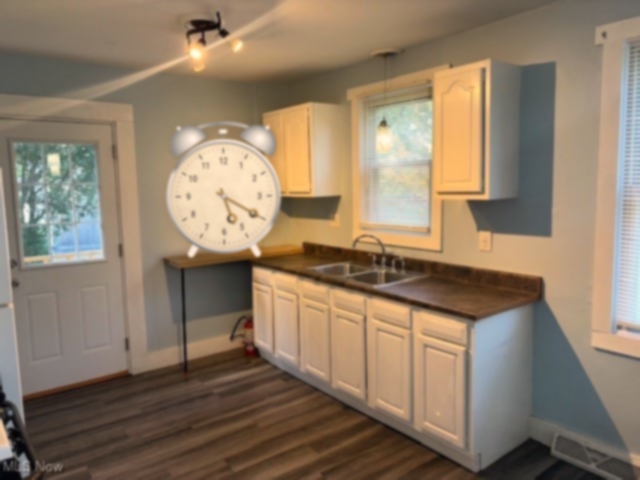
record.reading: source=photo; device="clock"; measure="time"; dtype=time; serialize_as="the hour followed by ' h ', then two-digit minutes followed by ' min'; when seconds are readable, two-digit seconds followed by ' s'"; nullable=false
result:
5 h 20 min
